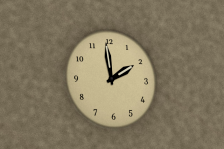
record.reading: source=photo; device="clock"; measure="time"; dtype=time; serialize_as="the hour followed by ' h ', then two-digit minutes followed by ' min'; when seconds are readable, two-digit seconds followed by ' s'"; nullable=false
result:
1 h 59 min
